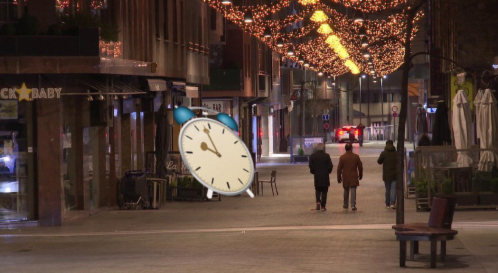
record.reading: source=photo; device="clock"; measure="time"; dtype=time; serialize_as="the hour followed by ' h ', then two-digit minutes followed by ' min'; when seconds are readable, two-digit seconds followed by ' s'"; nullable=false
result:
9 h 58 min
